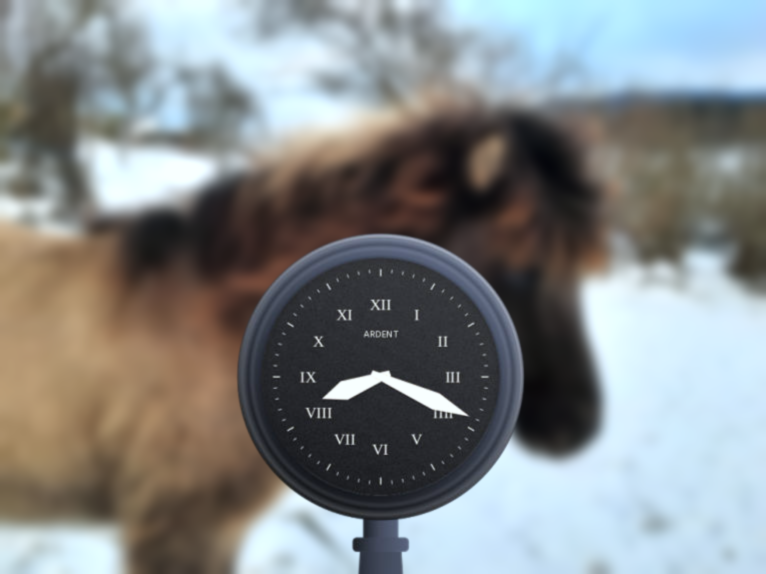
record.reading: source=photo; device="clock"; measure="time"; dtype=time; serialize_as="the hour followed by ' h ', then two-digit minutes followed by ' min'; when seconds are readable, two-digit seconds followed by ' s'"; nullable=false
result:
8 h 19 min
